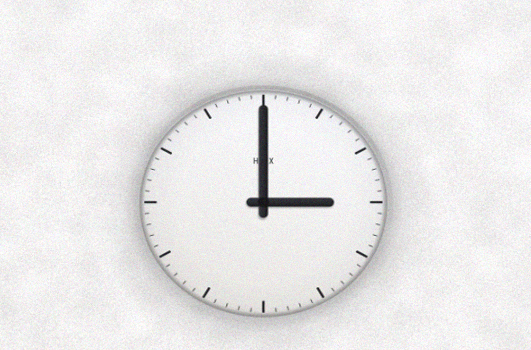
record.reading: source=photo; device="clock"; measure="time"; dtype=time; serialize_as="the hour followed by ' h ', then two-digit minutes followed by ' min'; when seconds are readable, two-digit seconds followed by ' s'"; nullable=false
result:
3 h 00 min
